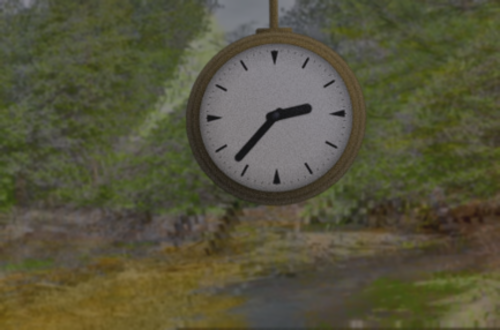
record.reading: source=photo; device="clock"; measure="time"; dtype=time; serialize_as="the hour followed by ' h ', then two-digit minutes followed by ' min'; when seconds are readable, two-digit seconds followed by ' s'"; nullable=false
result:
2 h 37 min
